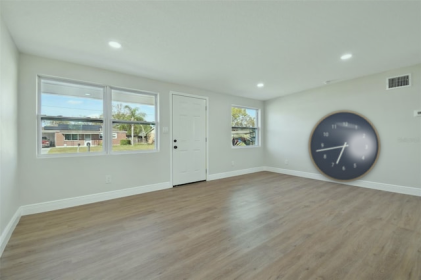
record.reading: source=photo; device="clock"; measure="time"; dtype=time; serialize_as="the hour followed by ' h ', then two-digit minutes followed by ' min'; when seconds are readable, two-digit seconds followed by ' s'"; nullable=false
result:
6 h 43 min
